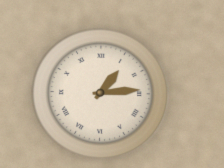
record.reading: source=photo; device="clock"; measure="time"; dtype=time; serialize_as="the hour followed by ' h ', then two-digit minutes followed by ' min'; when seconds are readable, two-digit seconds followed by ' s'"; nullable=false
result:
1 h 14 min
